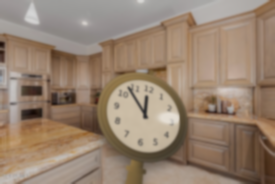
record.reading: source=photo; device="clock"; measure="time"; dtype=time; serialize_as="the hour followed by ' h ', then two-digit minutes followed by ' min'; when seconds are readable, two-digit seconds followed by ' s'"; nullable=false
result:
11 h 53 min
